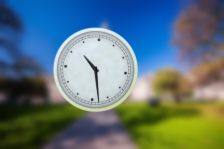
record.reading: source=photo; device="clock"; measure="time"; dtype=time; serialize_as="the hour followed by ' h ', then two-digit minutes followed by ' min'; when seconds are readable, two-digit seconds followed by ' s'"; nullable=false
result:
10 h 28 min
